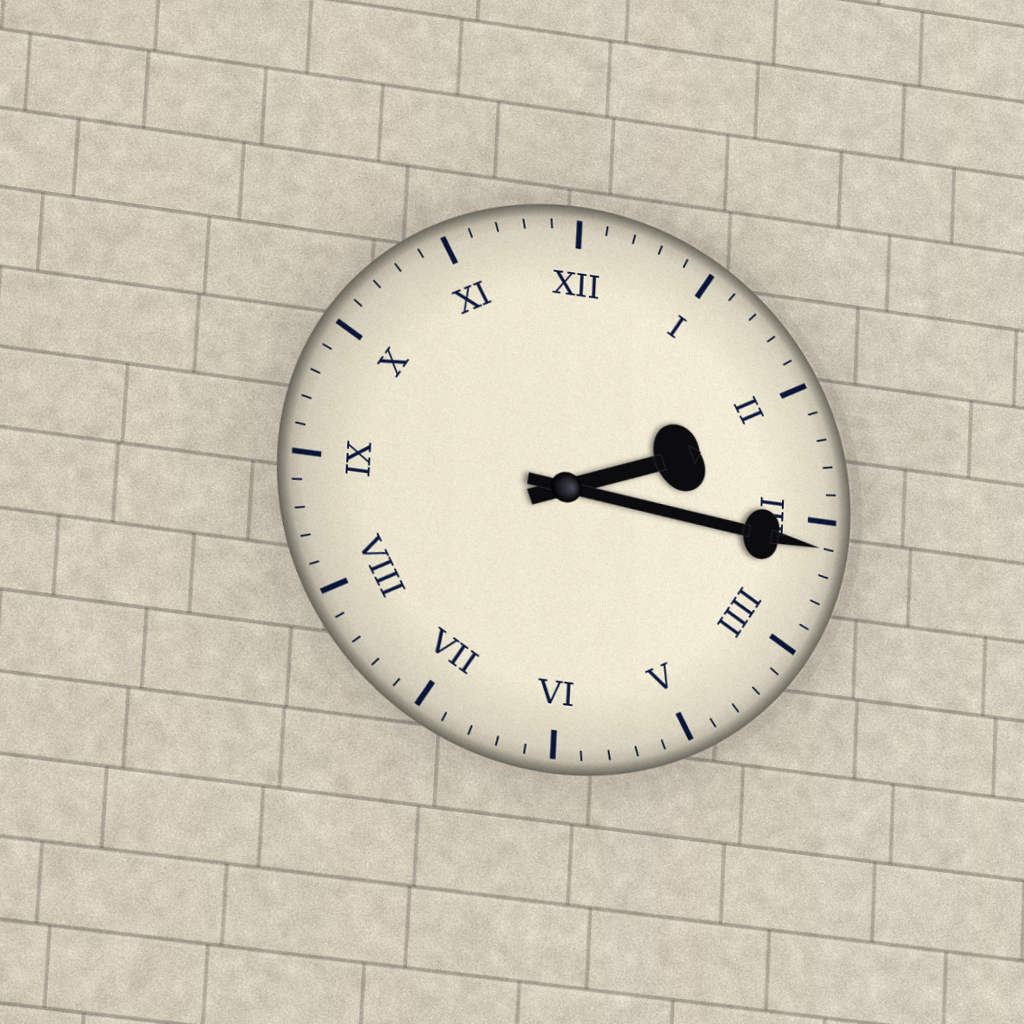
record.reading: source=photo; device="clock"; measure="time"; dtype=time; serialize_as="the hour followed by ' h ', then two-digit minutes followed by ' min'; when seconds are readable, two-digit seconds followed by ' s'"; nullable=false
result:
2 h 16 min
